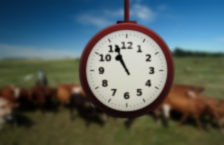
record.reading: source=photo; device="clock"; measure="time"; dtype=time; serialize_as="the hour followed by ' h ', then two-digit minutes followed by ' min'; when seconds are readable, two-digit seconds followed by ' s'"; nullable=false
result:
10 h 56 min
